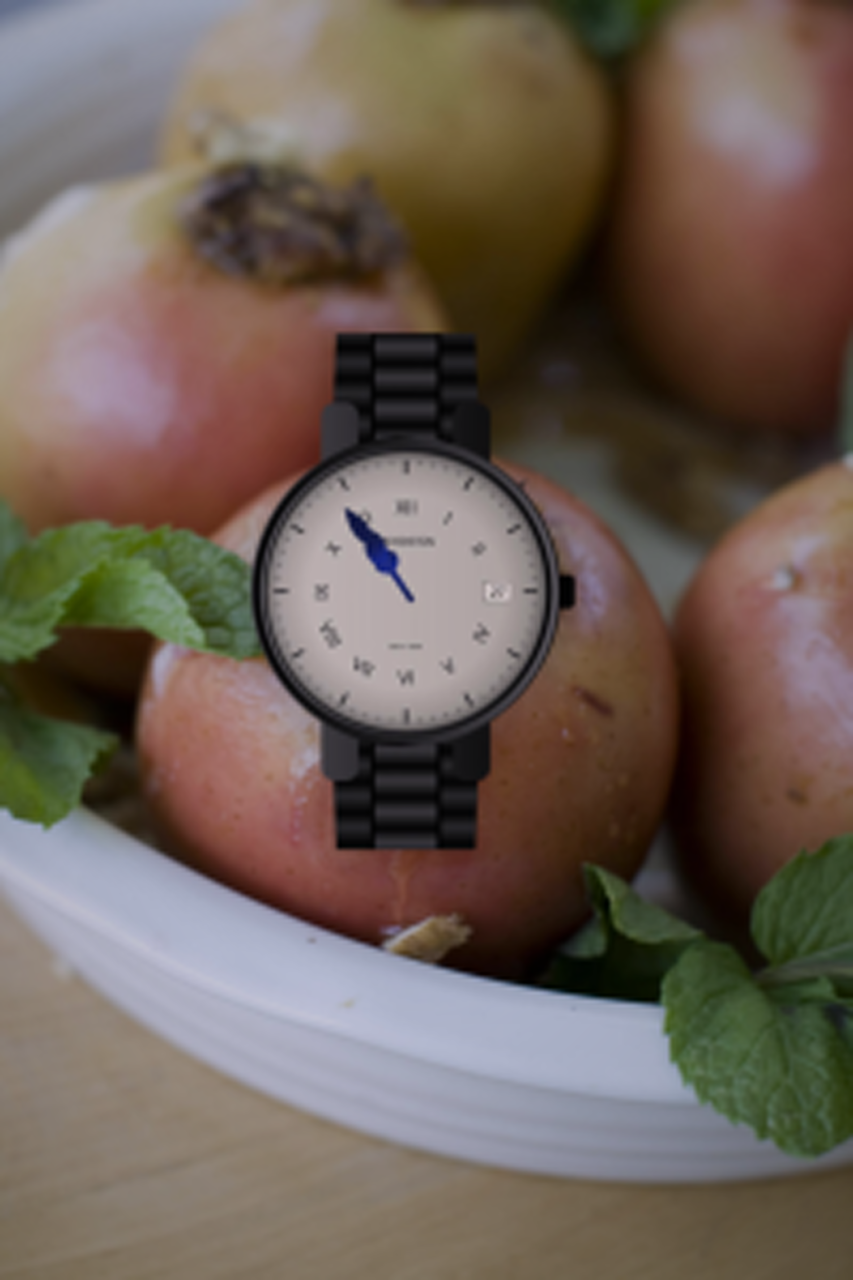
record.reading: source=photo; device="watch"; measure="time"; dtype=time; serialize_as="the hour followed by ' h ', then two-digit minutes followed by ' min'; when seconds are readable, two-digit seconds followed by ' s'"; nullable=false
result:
10 h 54 min
